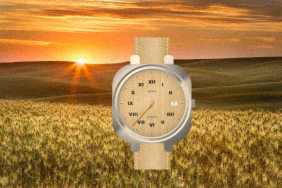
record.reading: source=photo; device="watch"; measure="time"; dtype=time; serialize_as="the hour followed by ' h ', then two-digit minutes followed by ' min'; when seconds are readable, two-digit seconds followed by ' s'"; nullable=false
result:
7 h 37 min
